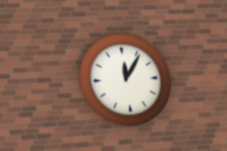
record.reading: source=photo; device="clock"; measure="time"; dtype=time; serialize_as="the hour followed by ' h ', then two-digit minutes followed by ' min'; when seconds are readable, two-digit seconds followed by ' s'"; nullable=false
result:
12 h 06 min
